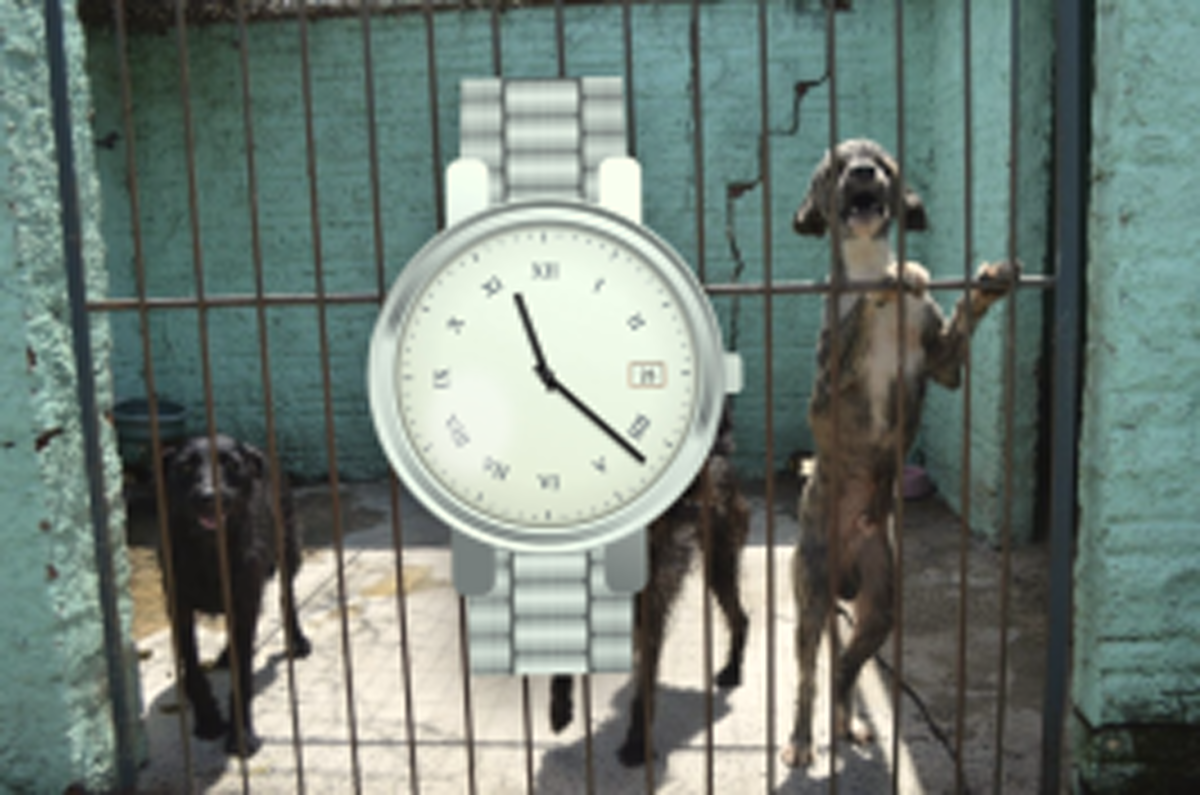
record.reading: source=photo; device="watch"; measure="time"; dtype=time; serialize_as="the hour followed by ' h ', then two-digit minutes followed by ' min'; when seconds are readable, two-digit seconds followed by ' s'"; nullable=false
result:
11 h 22 min
